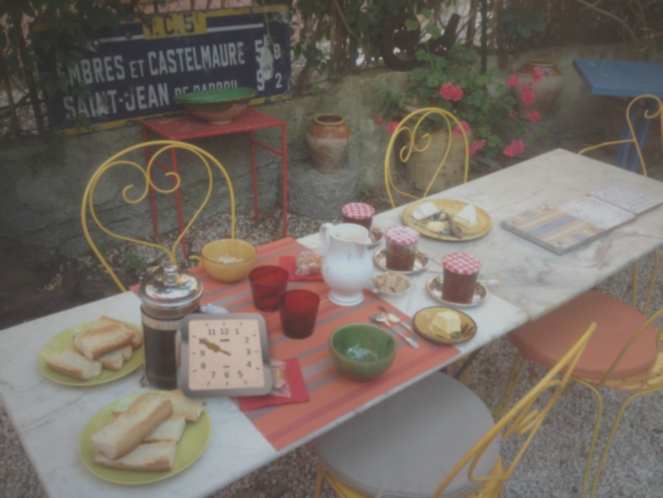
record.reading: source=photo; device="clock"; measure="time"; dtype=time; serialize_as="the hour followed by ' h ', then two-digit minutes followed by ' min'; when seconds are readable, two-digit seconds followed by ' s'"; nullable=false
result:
9 h 50 min
